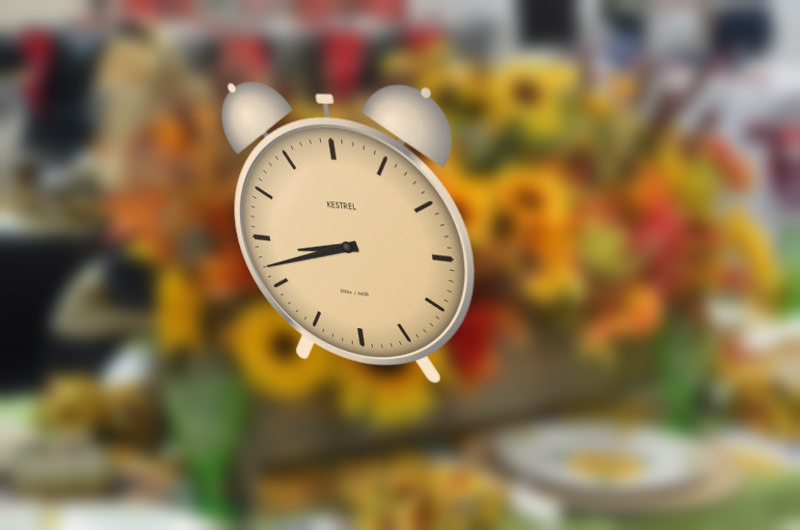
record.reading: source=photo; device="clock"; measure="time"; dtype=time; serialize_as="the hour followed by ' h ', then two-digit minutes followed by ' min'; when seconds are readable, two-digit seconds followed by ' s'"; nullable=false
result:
8 h 42 min
